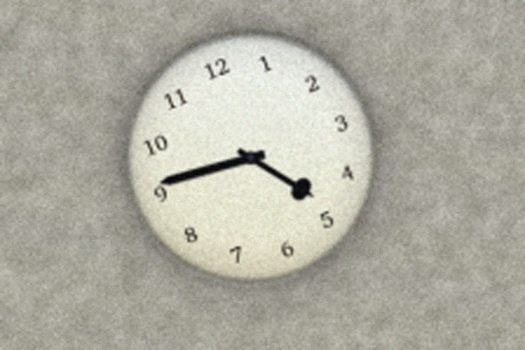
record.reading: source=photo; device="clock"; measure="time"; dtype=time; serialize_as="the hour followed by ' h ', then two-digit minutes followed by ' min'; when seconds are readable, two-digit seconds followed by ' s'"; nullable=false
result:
4 h 46 min
